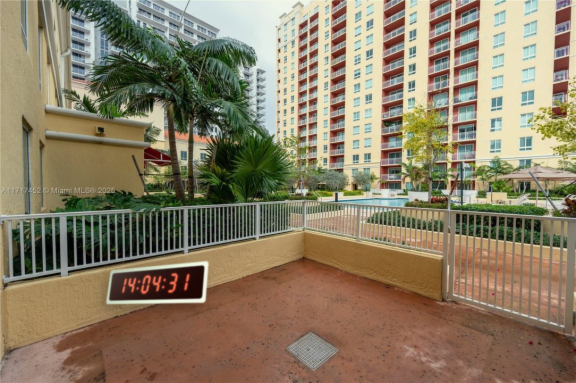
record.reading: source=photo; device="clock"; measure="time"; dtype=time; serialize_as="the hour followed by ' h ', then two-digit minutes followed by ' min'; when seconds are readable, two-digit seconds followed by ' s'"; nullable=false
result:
14 h 04 min 31 s
